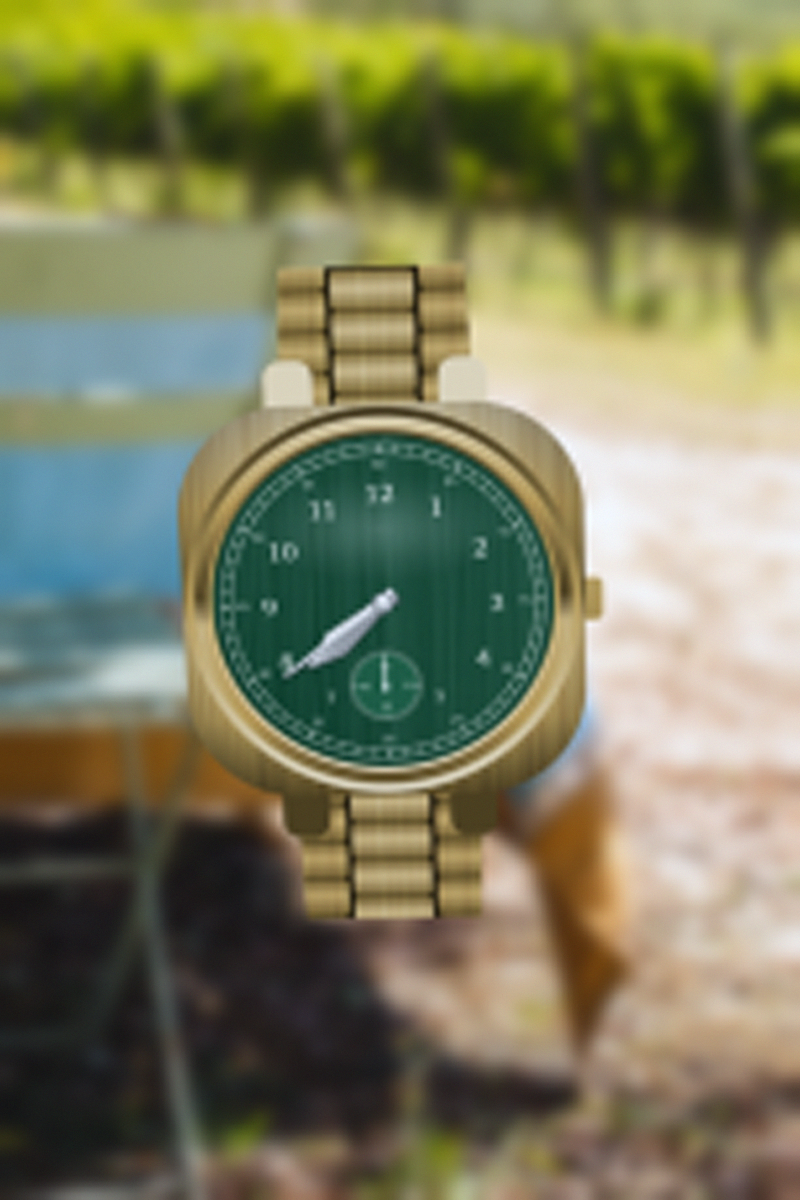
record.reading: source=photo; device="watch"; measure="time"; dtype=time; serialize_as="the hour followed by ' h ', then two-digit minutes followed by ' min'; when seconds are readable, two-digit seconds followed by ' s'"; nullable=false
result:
7 h 39 min
